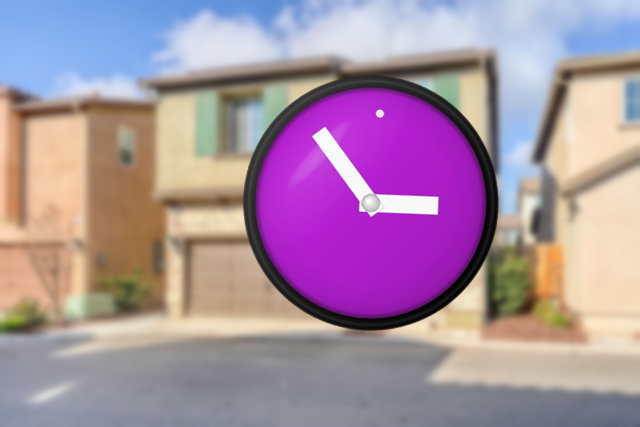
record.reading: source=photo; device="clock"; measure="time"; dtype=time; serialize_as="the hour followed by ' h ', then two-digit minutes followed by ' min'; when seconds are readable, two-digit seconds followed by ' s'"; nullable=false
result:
2 h 53 min
